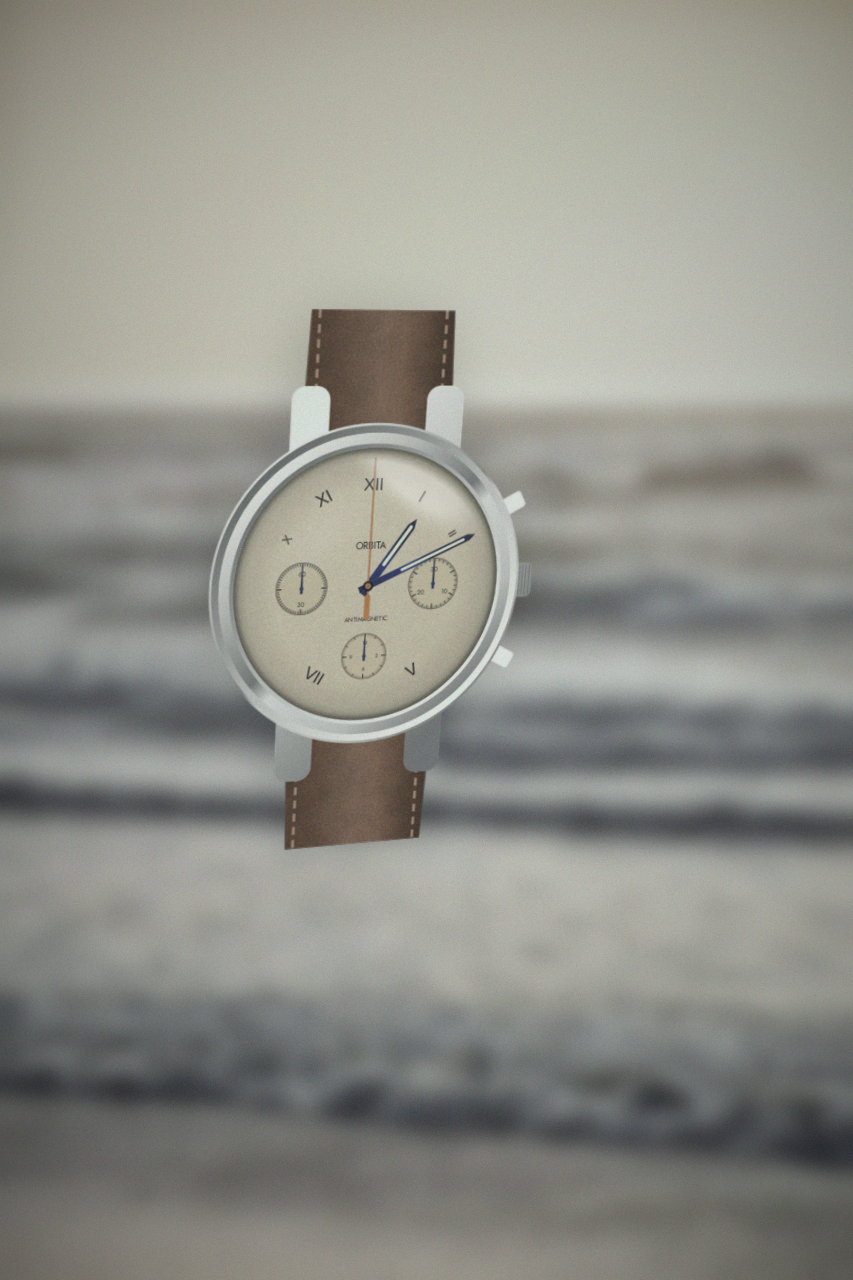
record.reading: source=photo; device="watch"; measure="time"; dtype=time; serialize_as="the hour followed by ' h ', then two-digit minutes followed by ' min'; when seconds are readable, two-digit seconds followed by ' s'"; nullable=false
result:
1 h 11 min
